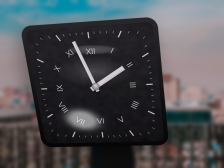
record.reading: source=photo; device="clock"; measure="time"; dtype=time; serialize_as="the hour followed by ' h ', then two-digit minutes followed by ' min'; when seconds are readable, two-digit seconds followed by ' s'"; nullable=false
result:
1 h 57 min
